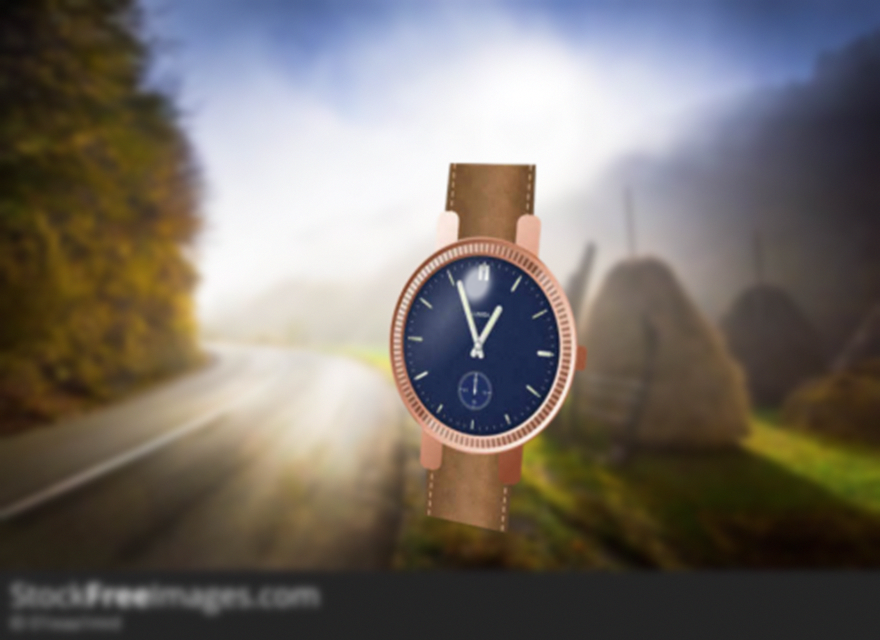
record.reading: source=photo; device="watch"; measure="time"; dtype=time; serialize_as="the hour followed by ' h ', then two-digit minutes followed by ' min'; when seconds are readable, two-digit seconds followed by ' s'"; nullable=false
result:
12 h 56 min
